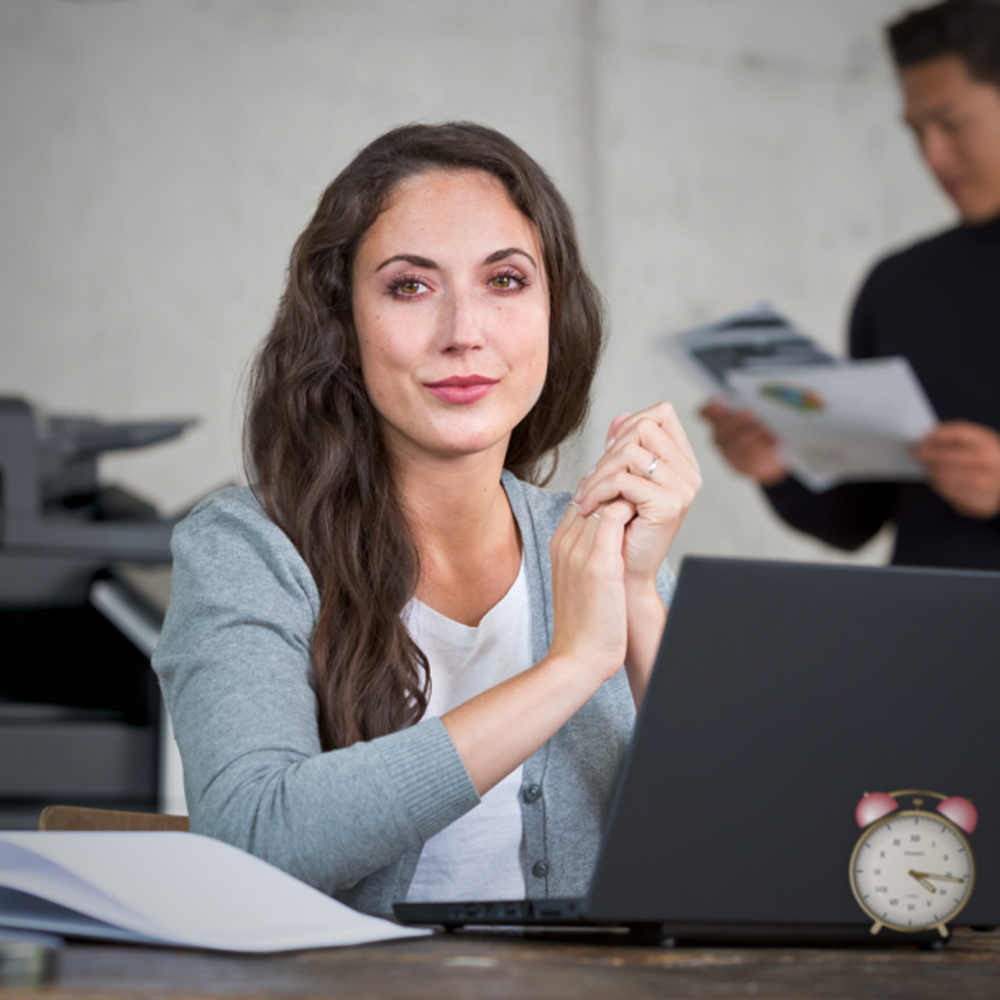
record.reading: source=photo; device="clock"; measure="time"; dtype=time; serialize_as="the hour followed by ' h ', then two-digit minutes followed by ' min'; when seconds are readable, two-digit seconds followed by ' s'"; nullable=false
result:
4 h 16 min
